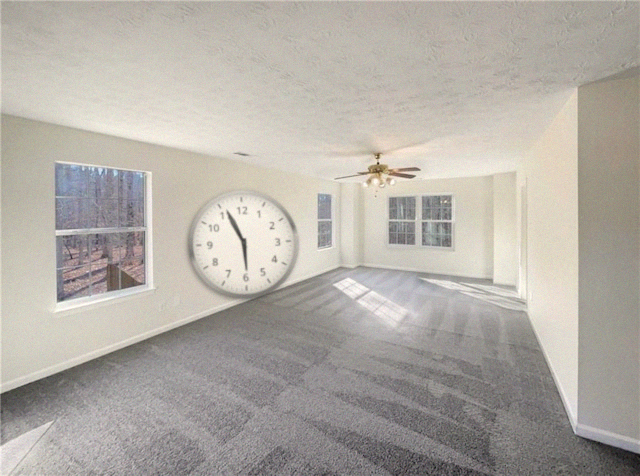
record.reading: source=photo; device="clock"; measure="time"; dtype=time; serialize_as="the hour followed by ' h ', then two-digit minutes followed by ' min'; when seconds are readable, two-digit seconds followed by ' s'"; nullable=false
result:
5 h 56 min
